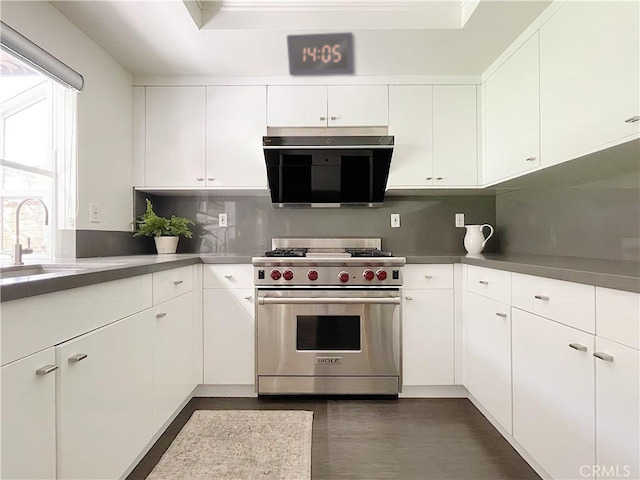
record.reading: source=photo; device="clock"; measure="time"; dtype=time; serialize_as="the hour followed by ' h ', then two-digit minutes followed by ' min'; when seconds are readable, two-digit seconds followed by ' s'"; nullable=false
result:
14 h 05 min
